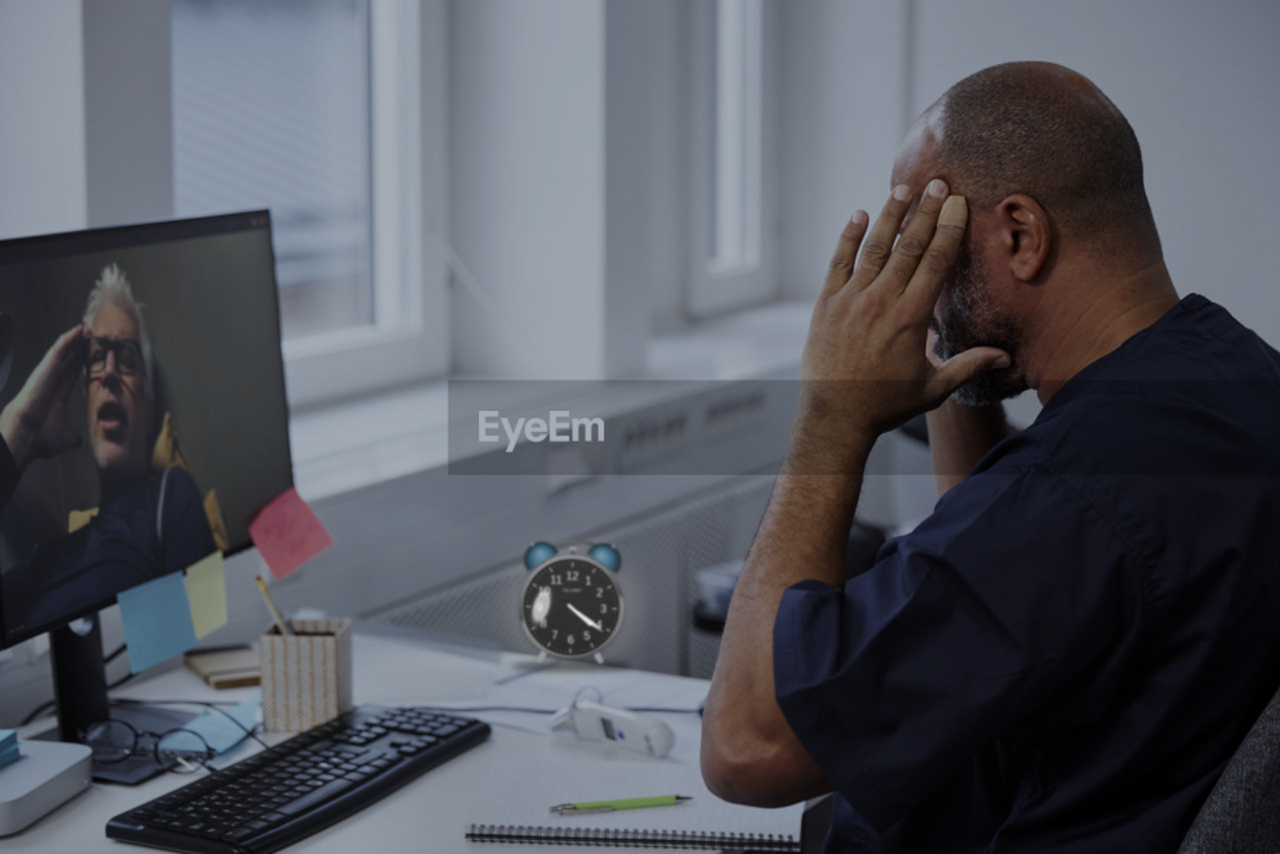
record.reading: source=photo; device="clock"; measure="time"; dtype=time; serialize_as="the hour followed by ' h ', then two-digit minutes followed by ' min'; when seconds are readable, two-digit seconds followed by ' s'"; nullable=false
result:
4 h 21 min
